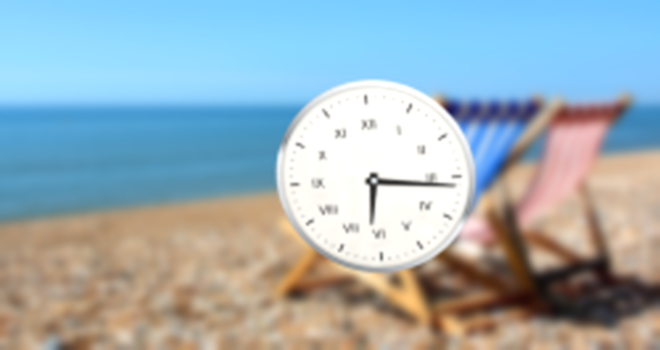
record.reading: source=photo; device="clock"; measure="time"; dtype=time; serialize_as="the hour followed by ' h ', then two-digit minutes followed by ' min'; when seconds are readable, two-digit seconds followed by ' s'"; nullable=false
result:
6 h 16 min
